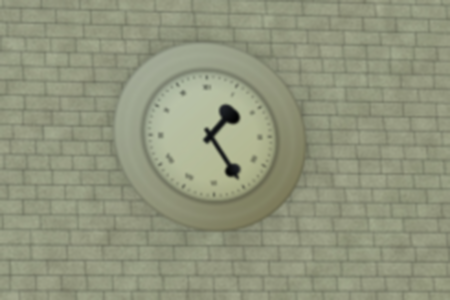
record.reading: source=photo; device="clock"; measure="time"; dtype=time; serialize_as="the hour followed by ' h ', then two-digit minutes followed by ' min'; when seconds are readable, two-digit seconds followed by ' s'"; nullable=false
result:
1 h 25 min
